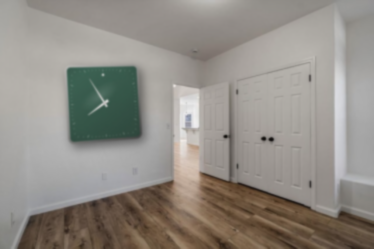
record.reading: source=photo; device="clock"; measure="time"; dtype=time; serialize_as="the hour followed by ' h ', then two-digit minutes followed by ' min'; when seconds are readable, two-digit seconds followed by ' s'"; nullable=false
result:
7 h 55 min
